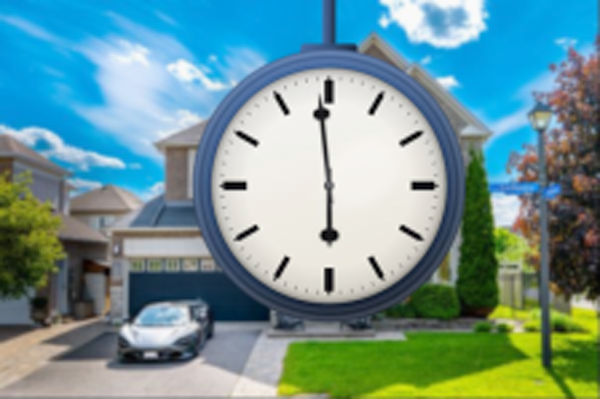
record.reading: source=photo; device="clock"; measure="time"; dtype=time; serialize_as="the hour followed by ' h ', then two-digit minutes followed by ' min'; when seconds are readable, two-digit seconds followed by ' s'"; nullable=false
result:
5 h 59 min
